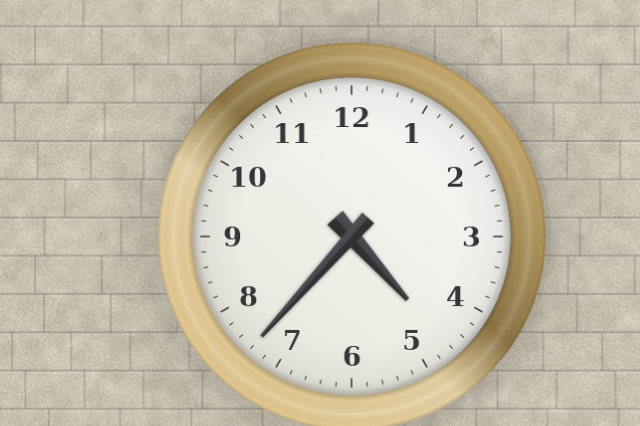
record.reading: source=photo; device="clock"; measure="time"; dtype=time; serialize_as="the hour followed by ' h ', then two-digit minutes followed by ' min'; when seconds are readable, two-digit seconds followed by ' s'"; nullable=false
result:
4 h 37 min
